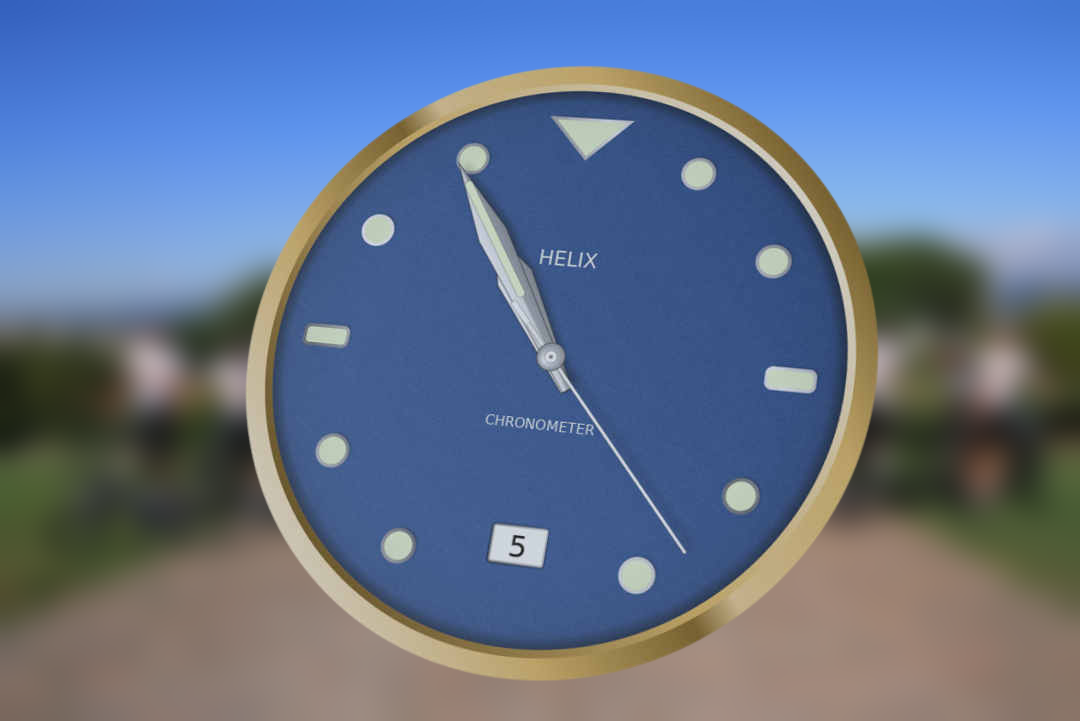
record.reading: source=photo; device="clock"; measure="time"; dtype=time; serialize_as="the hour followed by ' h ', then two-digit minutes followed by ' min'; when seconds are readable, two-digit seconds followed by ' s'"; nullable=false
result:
10 h 54 min 23 s
